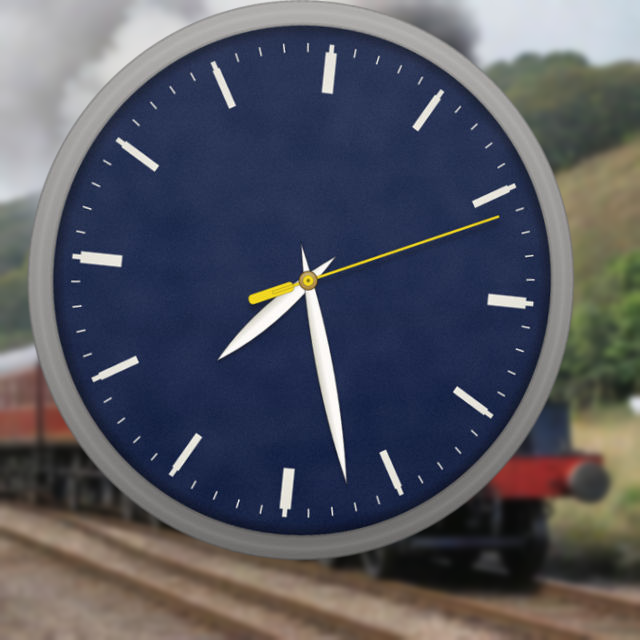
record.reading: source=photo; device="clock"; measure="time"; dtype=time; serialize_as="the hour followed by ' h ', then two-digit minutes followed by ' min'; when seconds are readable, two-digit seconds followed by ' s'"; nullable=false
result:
7 h 27 min 11 s
